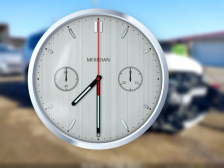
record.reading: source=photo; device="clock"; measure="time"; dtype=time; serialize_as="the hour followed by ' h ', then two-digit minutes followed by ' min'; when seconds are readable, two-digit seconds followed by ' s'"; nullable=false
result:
7 h 30 min
